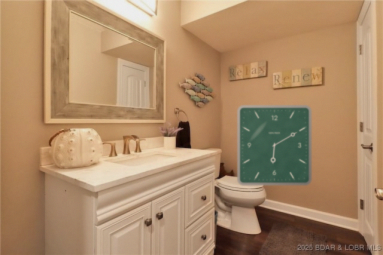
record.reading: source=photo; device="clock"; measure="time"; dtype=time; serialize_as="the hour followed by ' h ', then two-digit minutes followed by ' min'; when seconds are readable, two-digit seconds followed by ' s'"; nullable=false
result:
6 h 10 min
